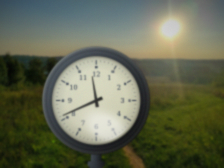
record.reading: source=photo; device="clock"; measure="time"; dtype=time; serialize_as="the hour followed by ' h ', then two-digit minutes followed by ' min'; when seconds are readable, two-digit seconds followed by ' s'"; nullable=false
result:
11 h 41 min
